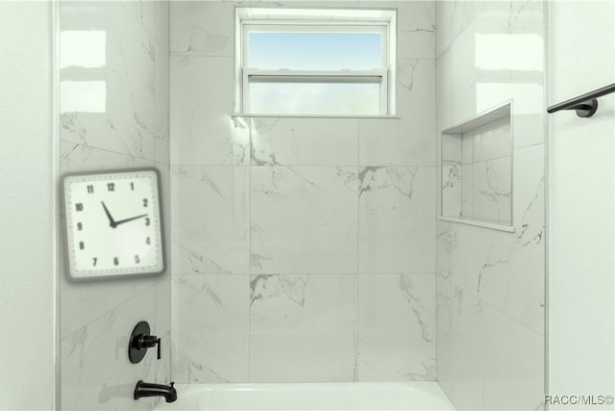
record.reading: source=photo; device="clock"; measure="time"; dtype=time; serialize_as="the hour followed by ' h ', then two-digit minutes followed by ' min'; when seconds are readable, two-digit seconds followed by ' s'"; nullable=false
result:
11 h 13 min
